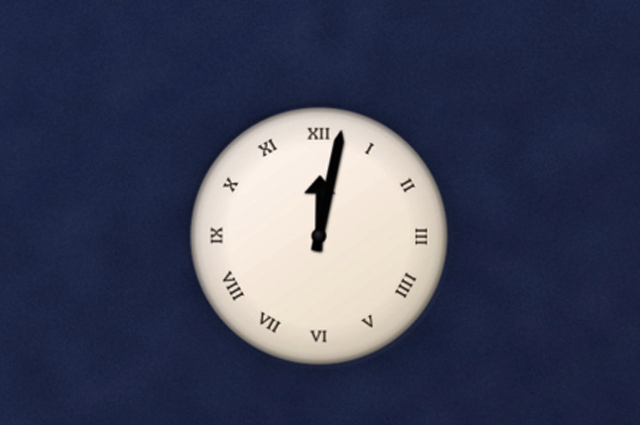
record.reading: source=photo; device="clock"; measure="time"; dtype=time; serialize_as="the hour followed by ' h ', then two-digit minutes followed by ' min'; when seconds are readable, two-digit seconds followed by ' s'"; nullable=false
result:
12 h 02 min
